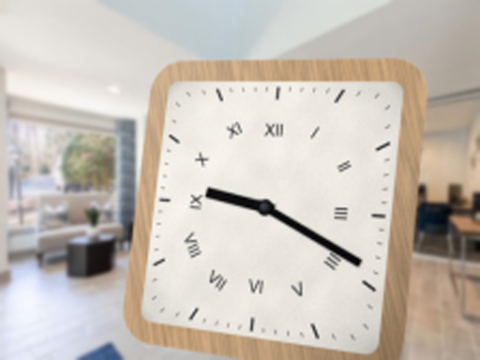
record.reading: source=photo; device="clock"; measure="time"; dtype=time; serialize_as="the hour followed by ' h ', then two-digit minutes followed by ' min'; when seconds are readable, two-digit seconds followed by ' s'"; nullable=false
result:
9 h 19 min
